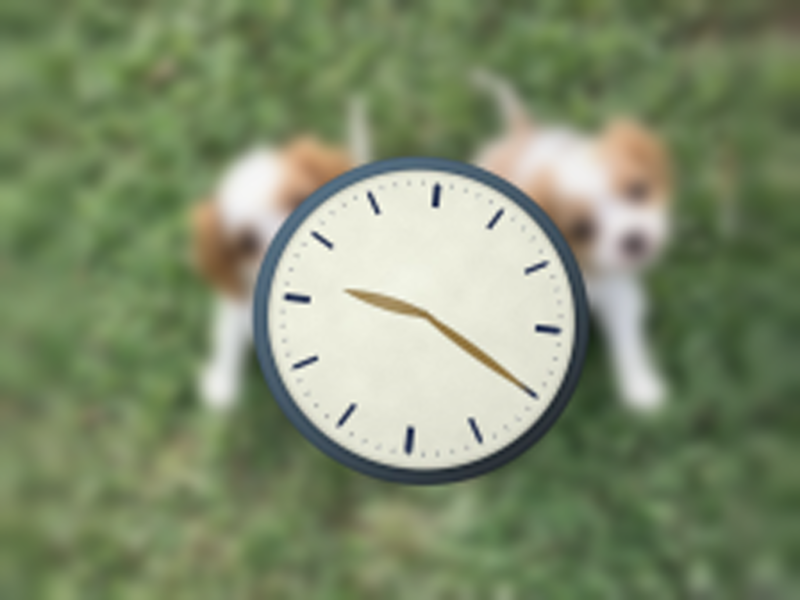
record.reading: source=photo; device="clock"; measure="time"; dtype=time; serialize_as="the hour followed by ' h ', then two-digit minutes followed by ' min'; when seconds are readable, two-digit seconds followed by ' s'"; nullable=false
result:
9 h 20 min
